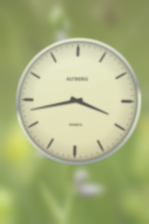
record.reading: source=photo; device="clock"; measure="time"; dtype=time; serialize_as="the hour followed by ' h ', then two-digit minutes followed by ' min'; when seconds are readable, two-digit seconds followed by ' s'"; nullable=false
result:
3 h 43 min
